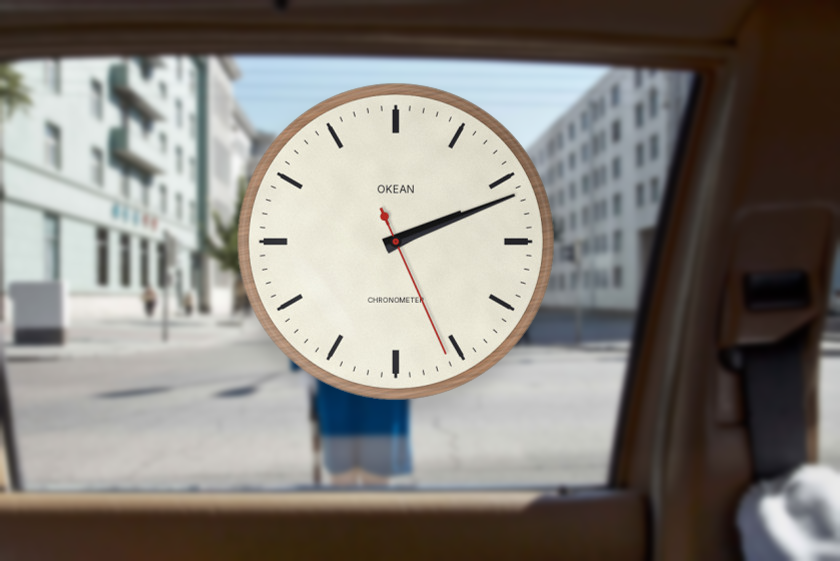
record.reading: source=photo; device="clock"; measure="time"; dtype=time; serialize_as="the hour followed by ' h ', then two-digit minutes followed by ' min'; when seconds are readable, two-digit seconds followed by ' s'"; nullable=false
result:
2 h 11 min 26 s
